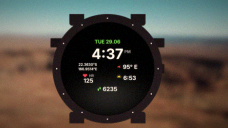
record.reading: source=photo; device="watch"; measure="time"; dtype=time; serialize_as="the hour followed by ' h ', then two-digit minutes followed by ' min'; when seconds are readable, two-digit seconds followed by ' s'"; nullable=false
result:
4 h 37 min
